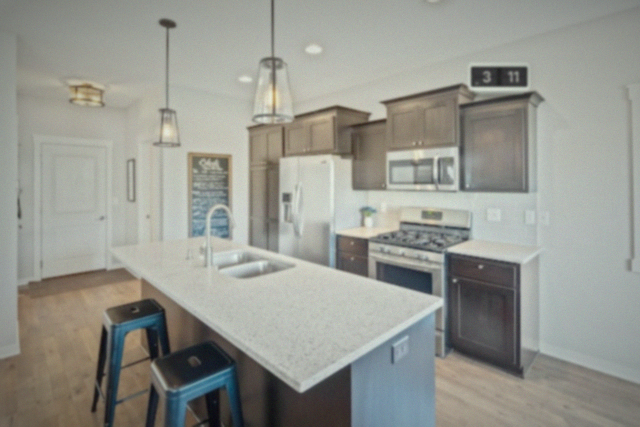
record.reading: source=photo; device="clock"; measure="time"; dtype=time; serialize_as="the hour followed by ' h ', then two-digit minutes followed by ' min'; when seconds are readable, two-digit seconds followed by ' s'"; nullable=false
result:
3 h 11 min
